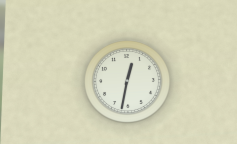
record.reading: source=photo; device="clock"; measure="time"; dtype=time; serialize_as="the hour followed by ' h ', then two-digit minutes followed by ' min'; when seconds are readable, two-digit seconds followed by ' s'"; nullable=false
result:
12 h 32 min
